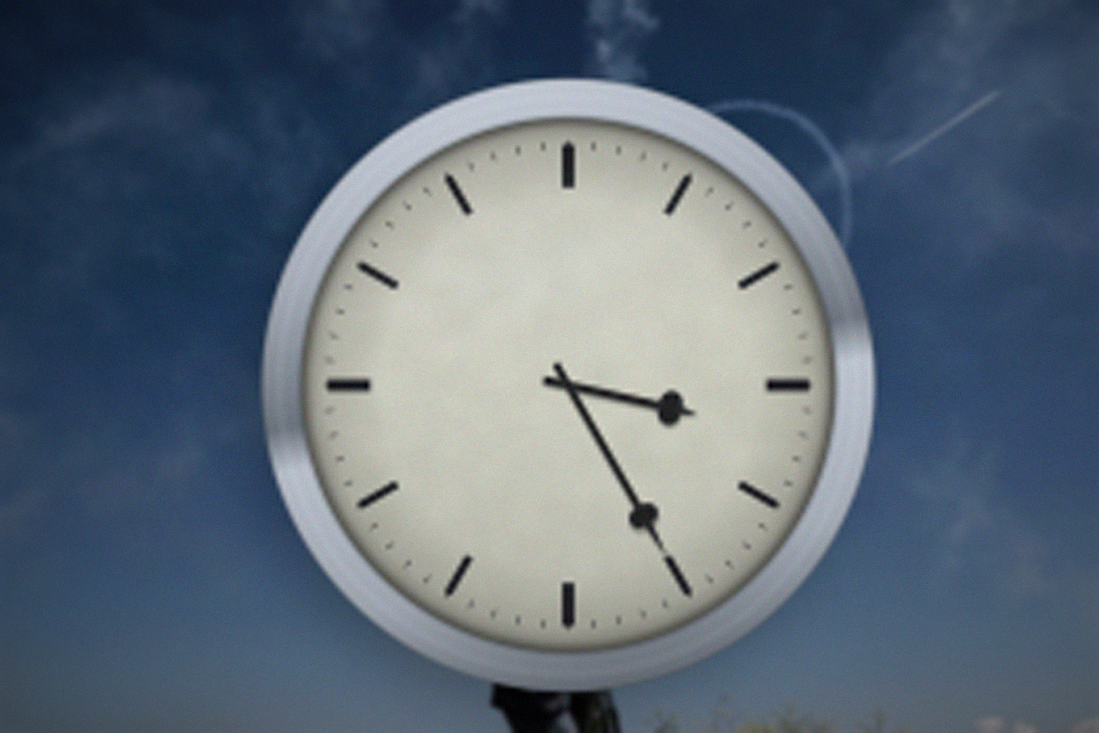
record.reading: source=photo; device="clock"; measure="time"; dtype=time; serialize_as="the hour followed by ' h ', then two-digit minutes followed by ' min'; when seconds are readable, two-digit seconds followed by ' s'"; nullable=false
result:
3 h 25 min
